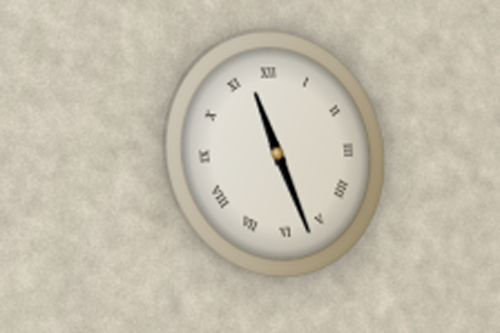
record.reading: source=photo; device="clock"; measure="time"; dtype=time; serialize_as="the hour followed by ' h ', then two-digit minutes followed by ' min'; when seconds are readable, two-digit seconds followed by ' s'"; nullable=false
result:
11 h 27 min
